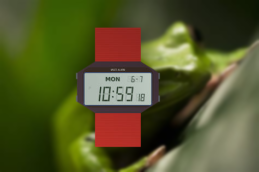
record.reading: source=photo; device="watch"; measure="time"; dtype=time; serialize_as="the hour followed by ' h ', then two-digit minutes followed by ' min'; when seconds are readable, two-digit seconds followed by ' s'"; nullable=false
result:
10 h 59 min 18 s
